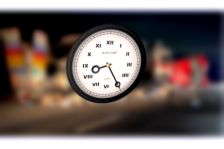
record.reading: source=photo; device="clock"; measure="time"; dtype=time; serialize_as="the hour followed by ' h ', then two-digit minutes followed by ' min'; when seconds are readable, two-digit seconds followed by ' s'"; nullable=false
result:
8 h 25 min
